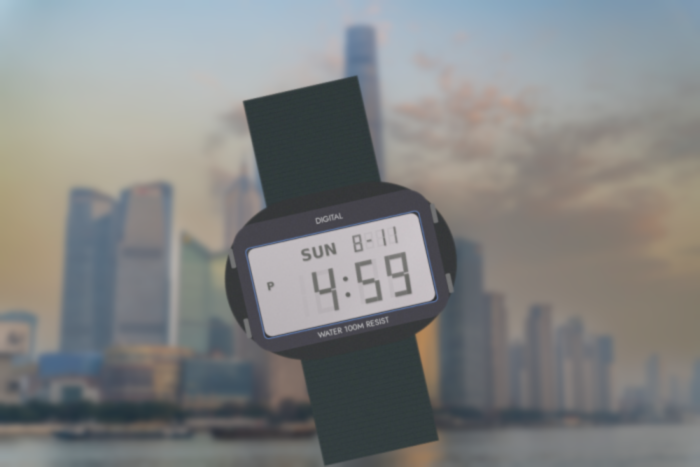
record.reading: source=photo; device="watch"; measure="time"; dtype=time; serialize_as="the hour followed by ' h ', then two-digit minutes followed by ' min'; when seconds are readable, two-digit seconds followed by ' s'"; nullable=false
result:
4 h 59 min
